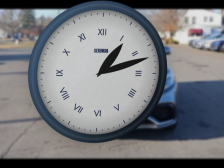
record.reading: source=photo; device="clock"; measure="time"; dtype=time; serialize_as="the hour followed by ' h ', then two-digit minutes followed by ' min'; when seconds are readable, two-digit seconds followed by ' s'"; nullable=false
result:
1 h 12 min
